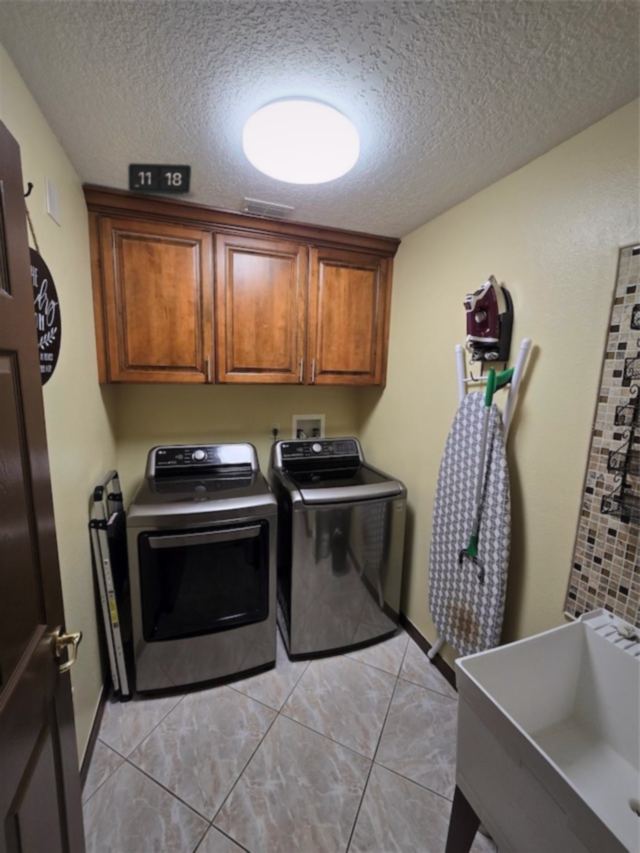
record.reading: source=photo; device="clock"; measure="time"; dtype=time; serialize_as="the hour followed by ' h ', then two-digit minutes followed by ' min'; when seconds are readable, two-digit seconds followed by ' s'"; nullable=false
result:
11 h 18 min
